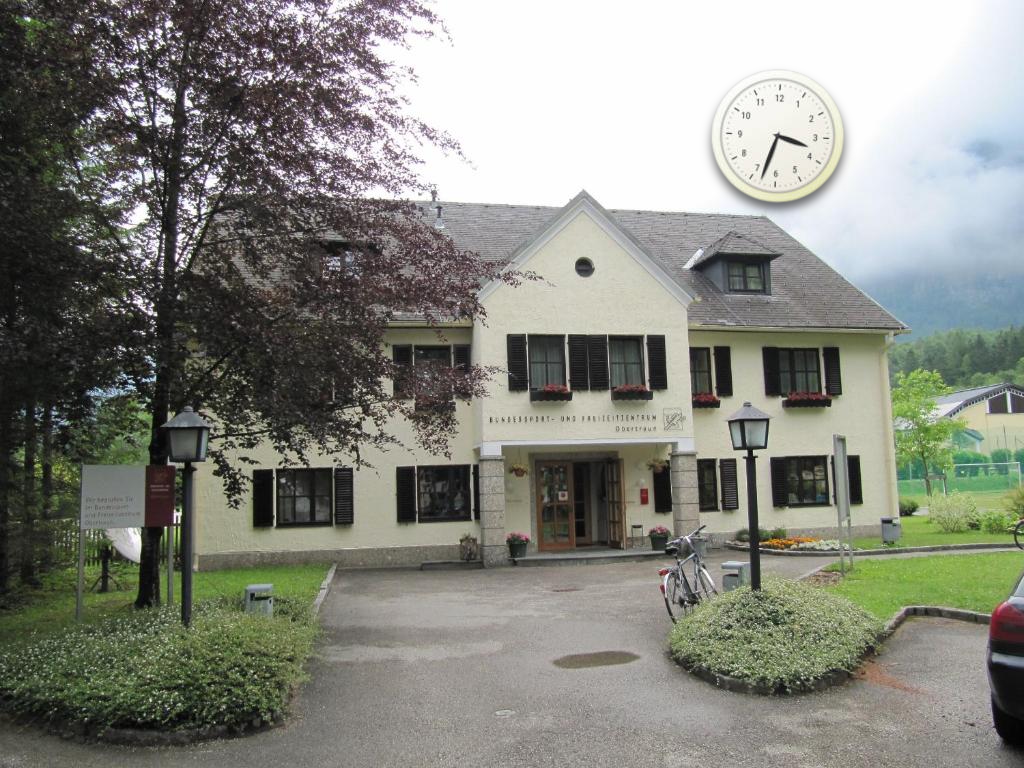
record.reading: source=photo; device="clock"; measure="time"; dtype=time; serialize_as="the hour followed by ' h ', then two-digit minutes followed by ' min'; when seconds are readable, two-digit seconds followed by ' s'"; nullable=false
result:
3 h 33 min
